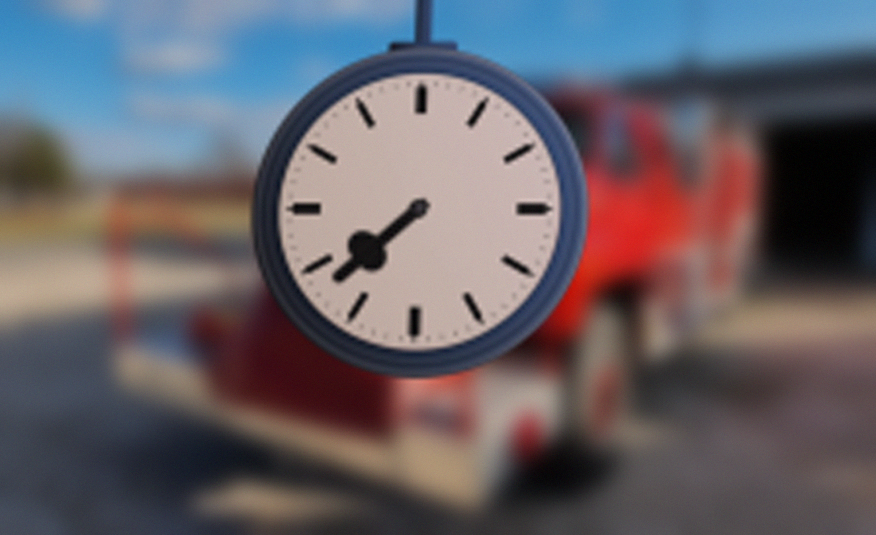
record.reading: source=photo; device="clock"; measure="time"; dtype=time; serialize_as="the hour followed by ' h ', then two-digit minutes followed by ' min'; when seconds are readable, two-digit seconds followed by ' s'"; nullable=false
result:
7 h 38 min
